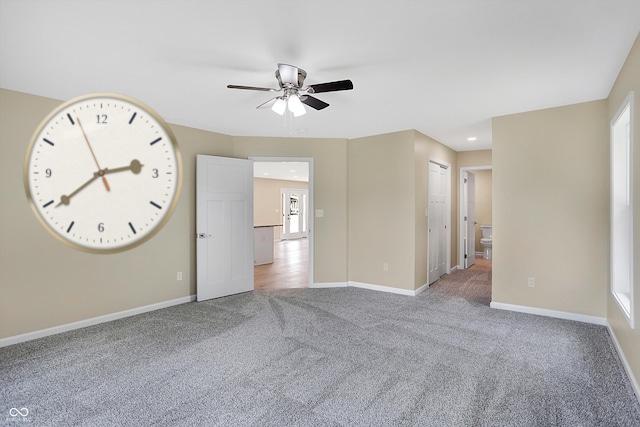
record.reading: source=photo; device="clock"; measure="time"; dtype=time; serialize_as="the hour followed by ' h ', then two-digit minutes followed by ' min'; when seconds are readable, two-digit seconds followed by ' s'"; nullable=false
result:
2 h 38 min 56 s
